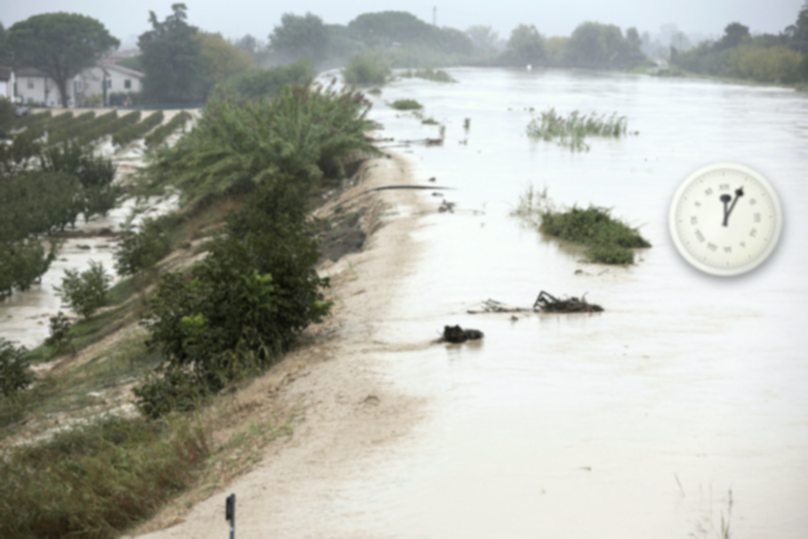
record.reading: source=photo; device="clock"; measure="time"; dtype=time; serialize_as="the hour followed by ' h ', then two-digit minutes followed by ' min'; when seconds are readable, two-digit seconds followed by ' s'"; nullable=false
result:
12 h 05 min
